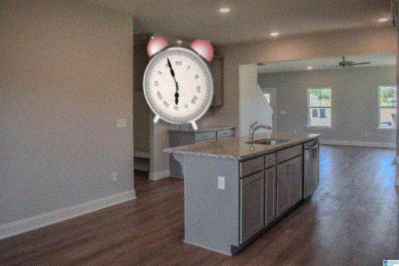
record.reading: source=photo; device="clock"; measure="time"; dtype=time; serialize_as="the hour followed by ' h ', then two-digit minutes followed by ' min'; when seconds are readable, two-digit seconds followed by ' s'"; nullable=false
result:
5 h 56 min
